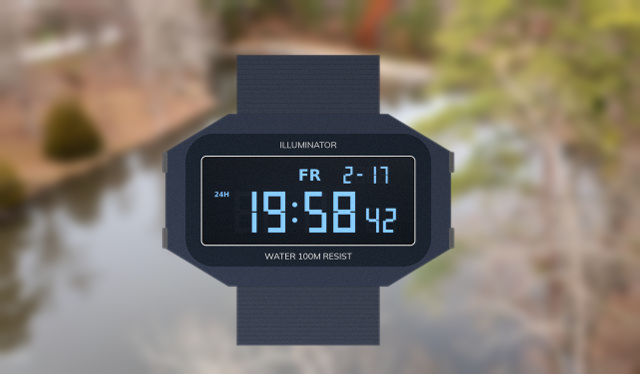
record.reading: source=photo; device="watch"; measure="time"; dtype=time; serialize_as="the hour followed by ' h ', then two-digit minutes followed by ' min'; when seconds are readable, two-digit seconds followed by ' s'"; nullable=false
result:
19 h 58 min 42 s
